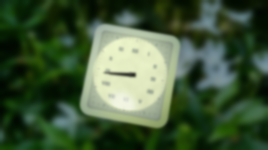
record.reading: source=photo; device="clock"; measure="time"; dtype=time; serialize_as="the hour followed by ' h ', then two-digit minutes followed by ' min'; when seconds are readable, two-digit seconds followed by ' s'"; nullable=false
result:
8 h 44 min
